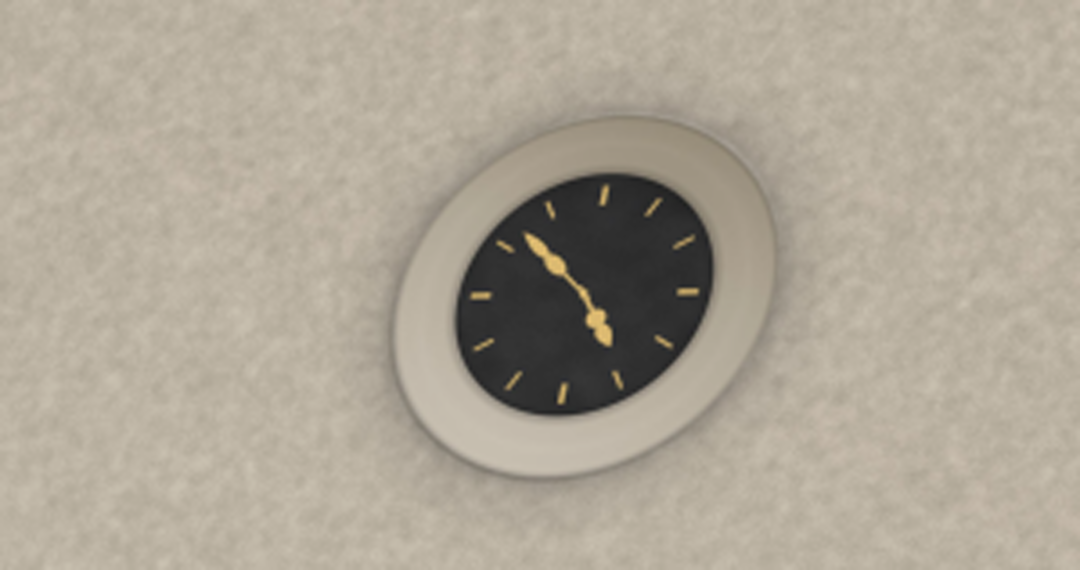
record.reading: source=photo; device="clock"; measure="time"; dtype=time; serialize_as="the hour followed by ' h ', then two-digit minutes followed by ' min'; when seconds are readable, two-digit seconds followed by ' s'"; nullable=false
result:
4 h 52 min
